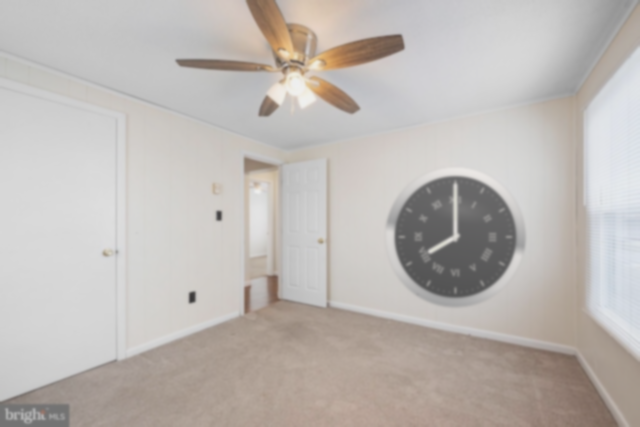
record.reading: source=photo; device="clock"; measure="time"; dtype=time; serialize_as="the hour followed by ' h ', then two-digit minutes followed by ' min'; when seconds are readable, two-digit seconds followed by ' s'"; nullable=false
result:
8 h 00 min
